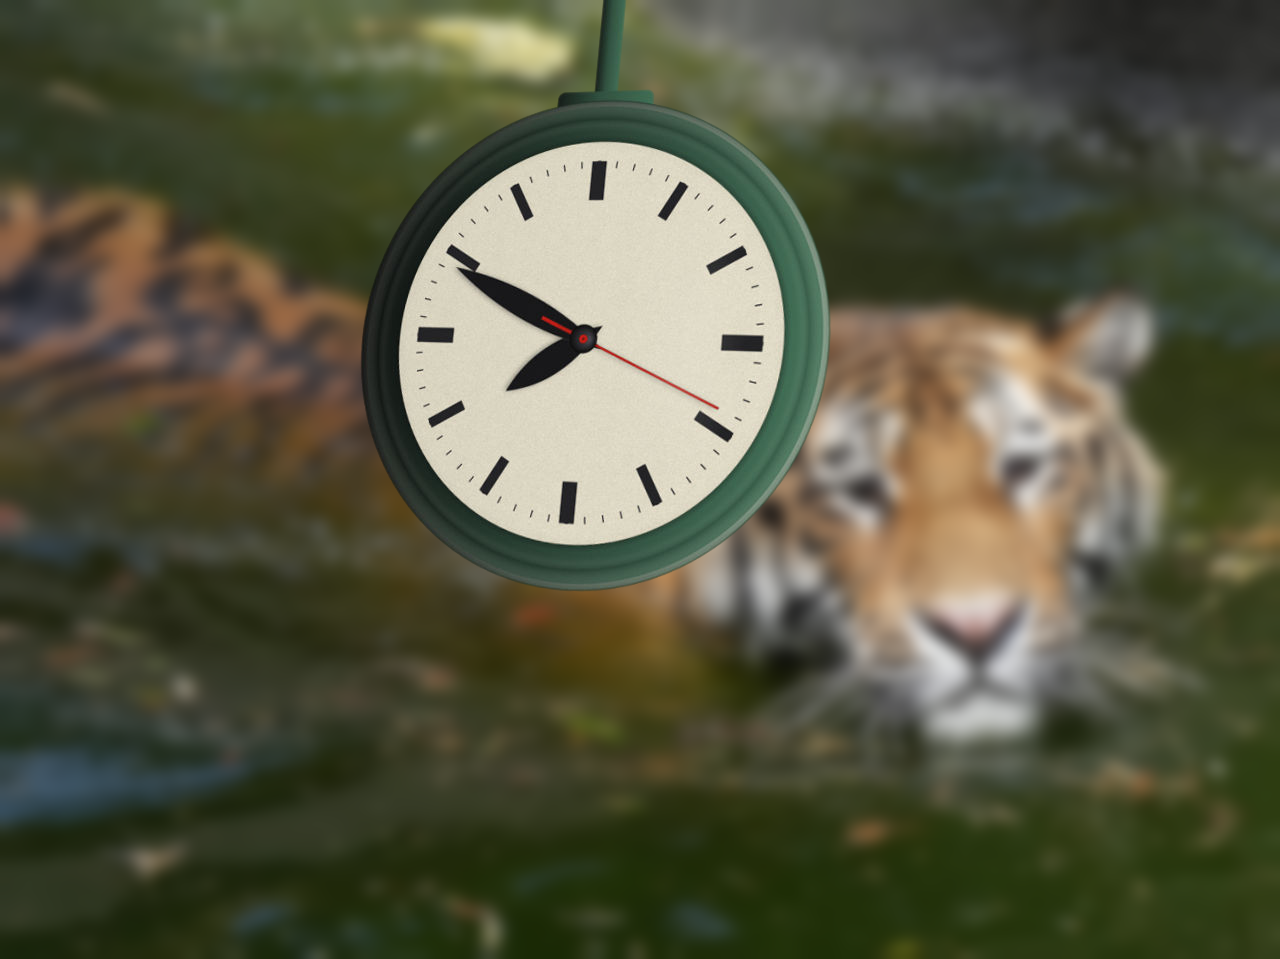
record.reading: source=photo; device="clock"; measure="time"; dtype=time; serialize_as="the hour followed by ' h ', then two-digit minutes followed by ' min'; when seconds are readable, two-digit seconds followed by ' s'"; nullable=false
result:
7 h 49 min 19 s
